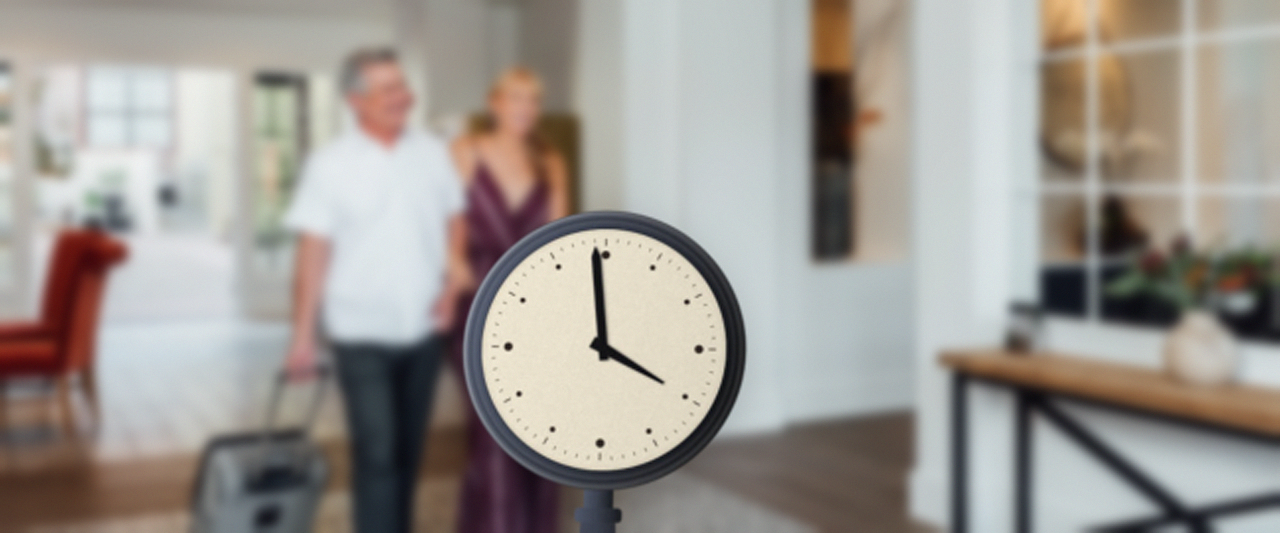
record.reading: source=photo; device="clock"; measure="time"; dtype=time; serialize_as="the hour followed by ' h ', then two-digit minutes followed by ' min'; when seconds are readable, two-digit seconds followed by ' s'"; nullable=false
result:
3 h 59 min
